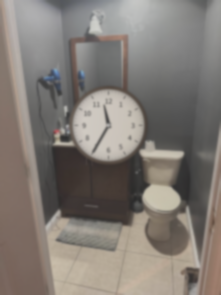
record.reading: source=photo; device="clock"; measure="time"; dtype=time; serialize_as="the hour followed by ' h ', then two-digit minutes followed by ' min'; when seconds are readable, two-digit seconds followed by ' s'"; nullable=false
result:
11 h 35 min
